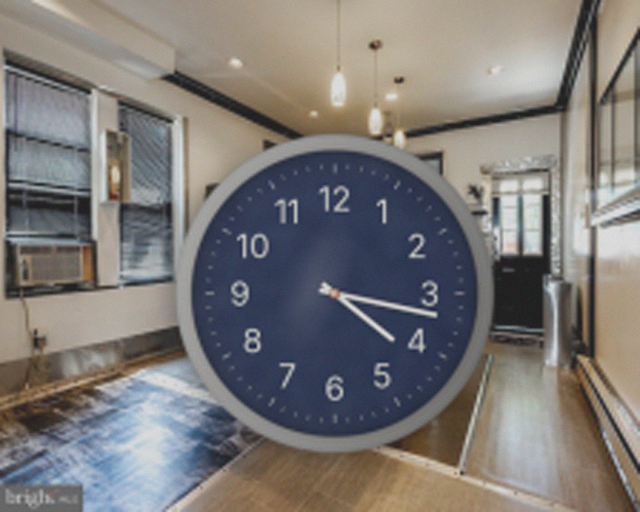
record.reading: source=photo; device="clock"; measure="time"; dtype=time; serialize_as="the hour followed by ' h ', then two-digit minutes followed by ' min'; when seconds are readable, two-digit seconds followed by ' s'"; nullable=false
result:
4 h 17 min
